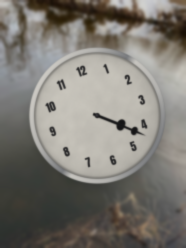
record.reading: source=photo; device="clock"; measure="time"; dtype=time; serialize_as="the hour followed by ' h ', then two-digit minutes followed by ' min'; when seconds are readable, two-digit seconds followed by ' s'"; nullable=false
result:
4 h 22 min
